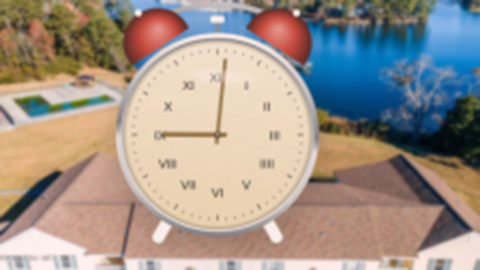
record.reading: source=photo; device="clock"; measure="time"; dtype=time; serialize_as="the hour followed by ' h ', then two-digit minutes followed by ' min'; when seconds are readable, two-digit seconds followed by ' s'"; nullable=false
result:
9 h 01 min
